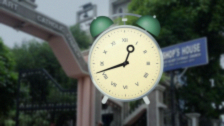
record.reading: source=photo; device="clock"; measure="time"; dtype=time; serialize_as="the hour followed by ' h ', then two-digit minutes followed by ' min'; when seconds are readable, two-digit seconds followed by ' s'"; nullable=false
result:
12 h 42 min
